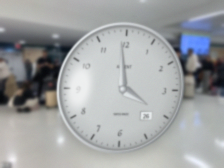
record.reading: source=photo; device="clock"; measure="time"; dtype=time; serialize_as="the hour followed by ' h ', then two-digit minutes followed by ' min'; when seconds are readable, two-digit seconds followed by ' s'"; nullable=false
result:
3 h 59 min
